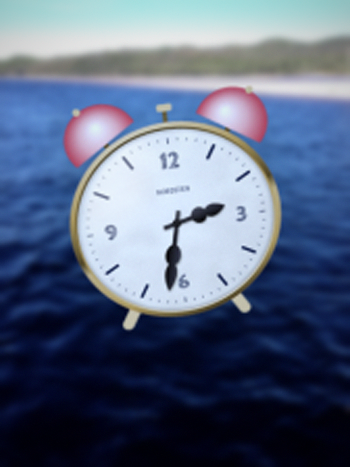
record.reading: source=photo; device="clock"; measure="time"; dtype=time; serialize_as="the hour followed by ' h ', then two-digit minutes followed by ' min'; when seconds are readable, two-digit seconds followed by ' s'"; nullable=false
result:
2 h 32 min
